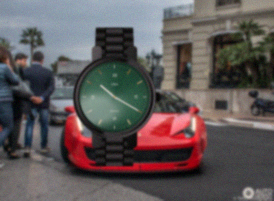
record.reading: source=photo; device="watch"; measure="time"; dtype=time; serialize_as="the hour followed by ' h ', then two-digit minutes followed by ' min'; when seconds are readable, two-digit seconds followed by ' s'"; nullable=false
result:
10 h 20 min
